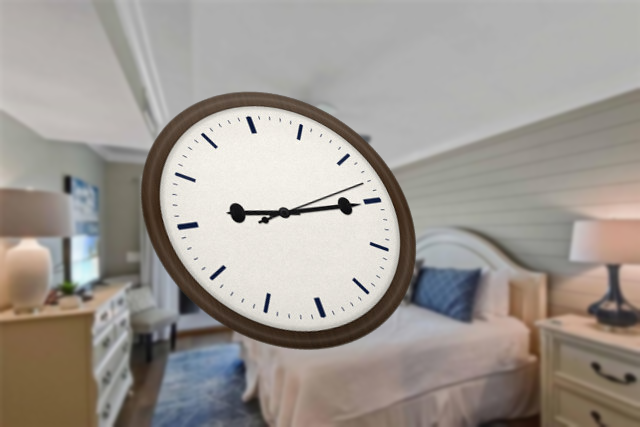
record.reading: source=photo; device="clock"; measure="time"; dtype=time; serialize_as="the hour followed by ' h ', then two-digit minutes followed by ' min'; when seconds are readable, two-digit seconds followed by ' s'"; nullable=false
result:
9 h 15 min 13 s
